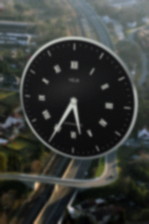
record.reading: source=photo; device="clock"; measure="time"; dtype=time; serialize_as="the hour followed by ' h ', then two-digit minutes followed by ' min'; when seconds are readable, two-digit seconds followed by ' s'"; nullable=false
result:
5 h 35 min
